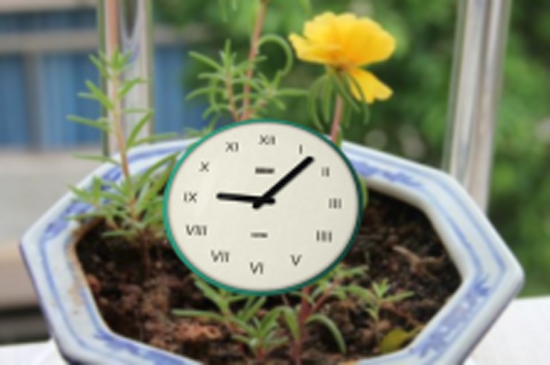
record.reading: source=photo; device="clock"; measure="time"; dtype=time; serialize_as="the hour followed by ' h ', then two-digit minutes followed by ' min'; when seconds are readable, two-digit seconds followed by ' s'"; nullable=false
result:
9 h 07 min
